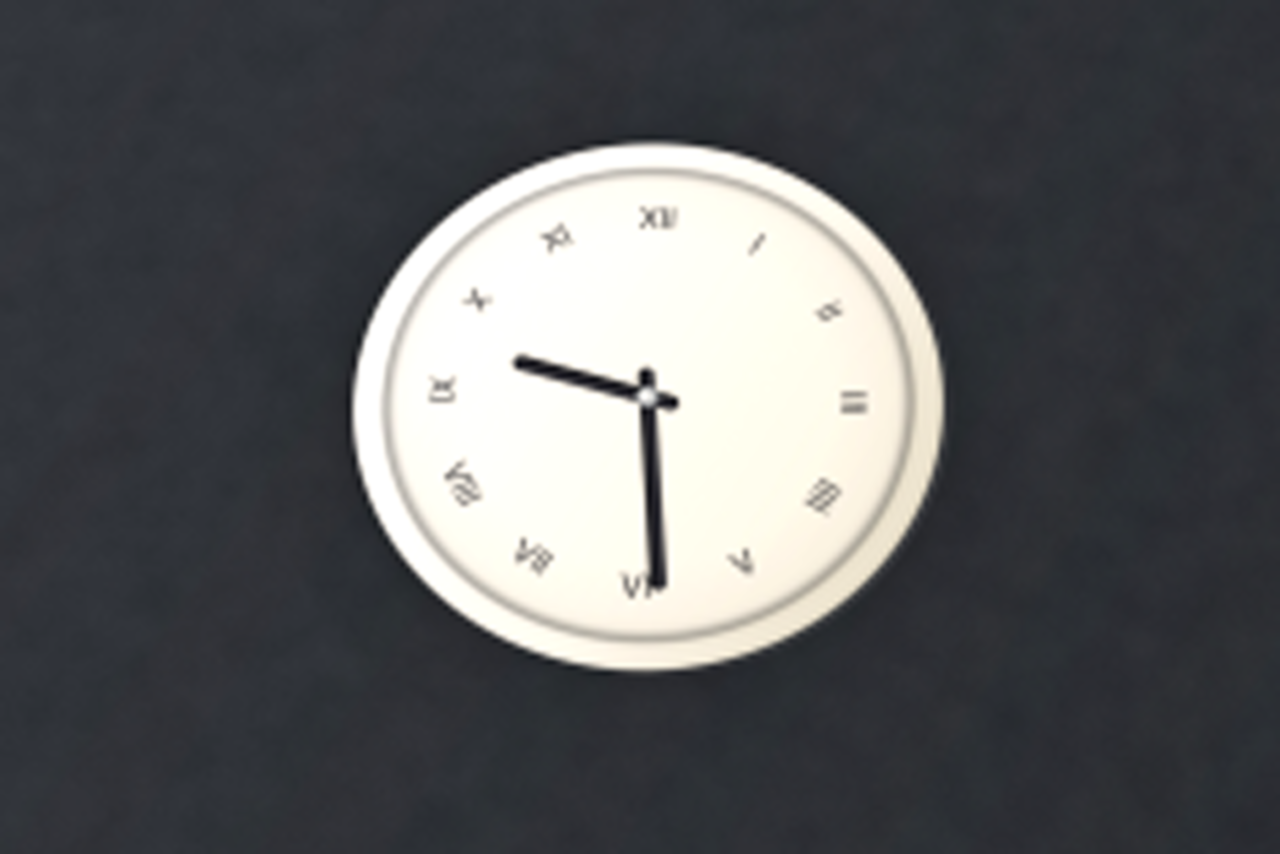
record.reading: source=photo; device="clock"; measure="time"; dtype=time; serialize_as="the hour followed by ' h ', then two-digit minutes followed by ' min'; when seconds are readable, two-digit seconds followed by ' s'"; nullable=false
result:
9 h 29 min
